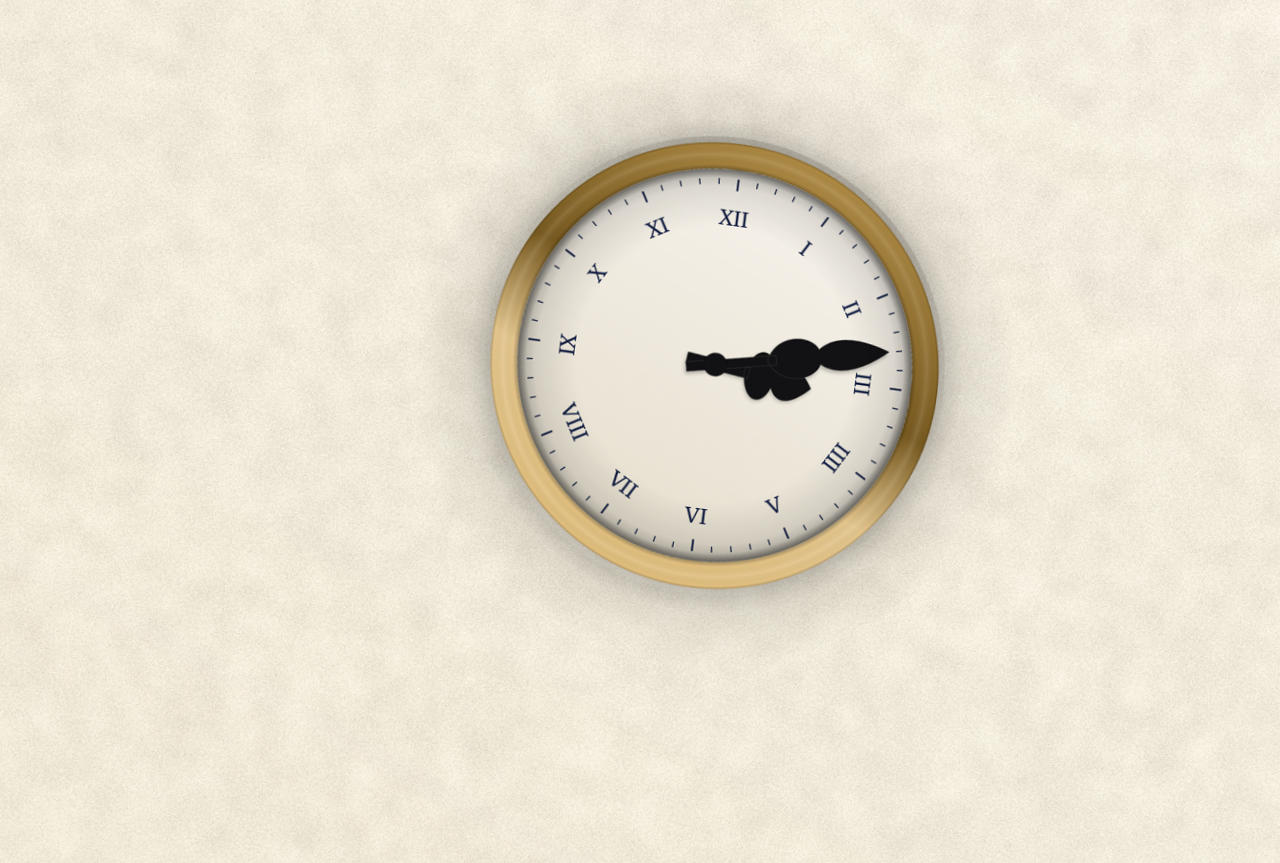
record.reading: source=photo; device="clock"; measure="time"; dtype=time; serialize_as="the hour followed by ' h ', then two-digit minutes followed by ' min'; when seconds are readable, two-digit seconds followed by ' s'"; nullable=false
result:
3 h 13 min
